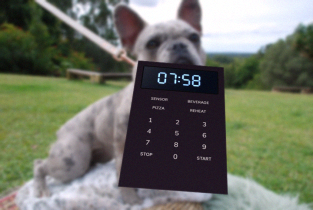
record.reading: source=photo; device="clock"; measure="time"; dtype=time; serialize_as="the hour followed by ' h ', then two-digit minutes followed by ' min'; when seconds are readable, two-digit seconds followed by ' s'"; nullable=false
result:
7 h 58 min
